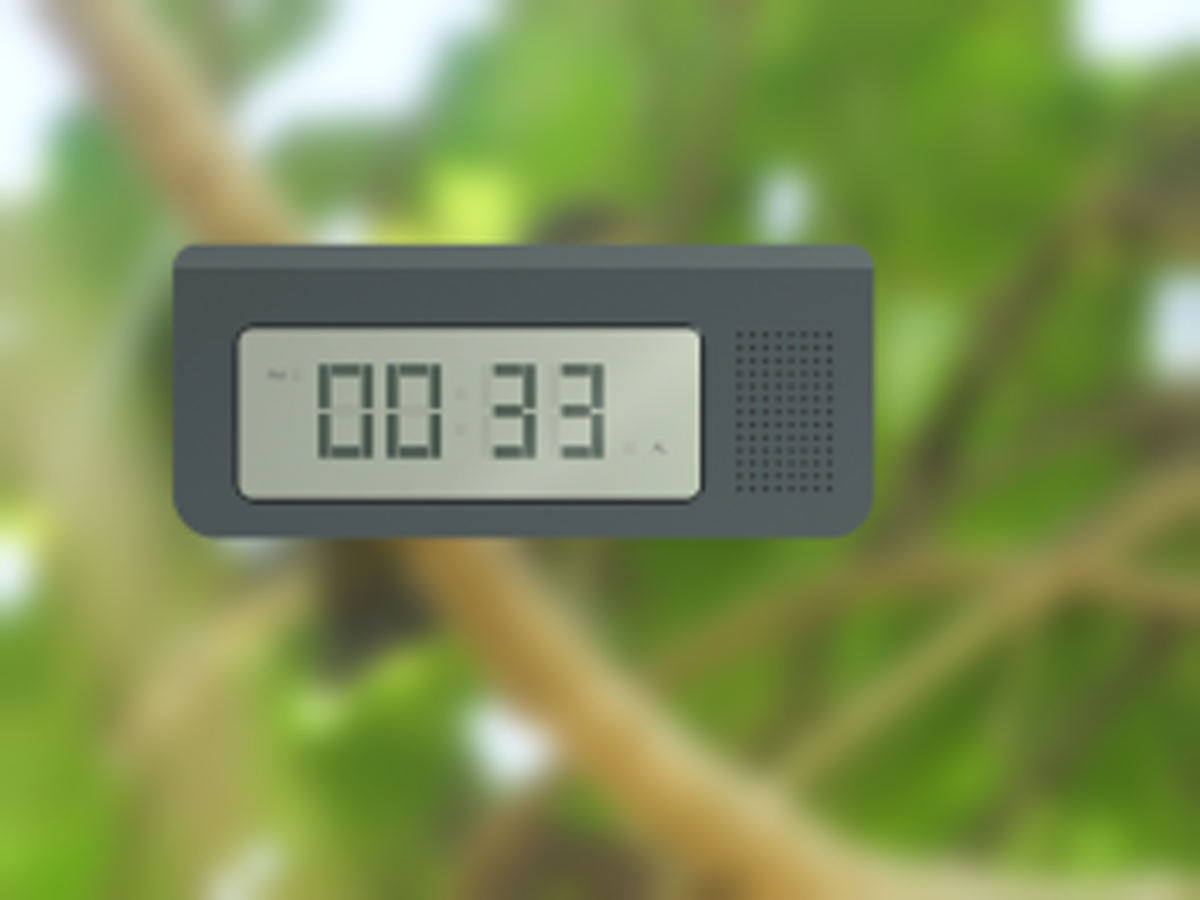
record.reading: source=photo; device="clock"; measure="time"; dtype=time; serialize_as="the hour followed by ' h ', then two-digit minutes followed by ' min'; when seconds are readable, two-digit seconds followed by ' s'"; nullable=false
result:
0 h 33 min
